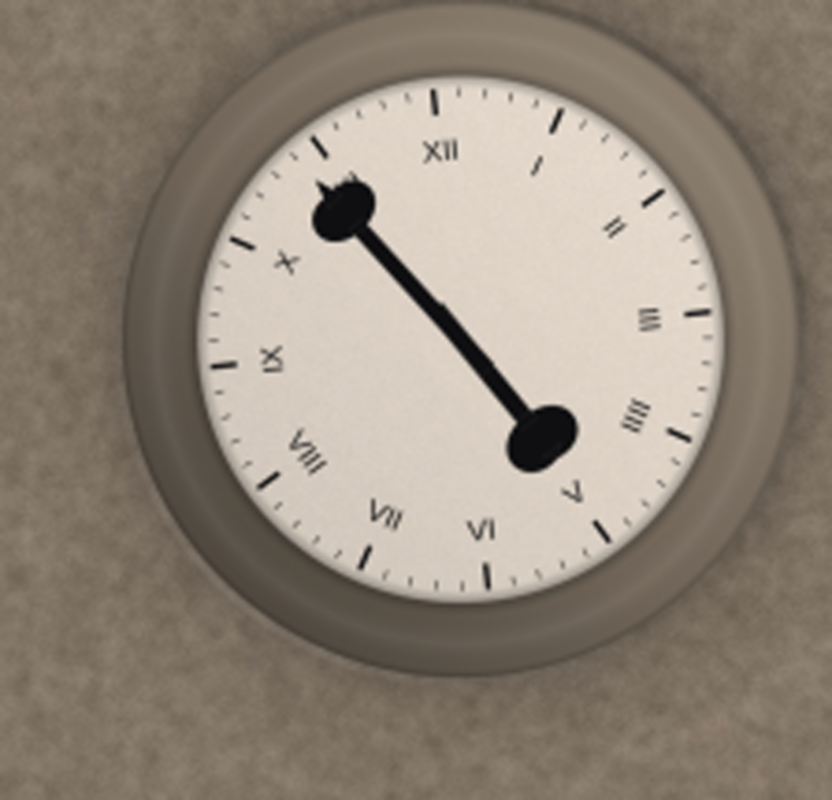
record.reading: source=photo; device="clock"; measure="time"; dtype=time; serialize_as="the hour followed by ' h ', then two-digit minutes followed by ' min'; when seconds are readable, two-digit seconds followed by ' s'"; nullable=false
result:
4 h 54 min
